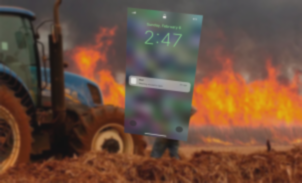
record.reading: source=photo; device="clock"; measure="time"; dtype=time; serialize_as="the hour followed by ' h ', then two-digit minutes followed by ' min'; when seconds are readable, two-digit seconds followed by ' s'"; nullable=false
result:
2 h 47 min
